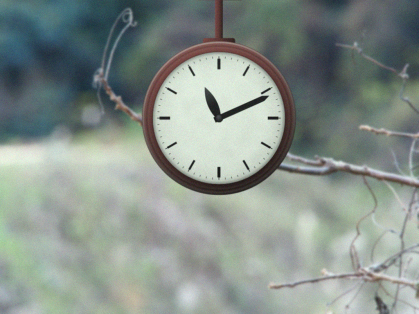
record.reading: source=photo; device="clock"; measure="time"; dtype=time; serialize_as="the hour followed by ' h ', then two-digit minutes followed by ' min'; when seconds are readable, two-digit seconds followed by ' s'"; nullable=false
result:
11 h 11 min
